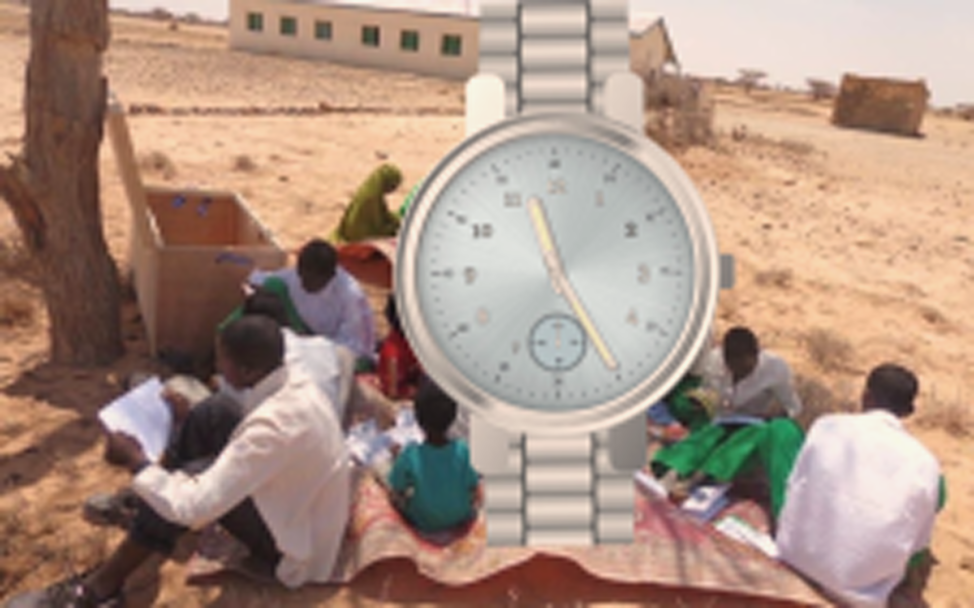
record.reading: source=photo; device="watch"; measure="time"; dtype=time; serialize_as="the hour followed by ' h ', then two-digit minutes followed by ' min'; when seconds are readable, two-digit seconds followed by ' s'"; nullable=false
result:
11 h 25 min
